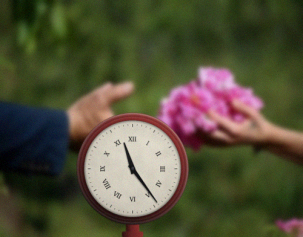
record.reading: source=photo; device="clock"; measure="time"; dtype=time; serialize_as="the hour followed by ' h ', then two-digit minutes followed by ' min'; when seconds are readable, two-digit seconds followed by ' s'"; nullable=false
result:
11 h 24 min
